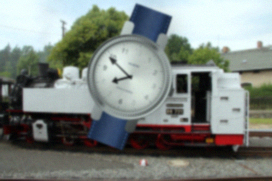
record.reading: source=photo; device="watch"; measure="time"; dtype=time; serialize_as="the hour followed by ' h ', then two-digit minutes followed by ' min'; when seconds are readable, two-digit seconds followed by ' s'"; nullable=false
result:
7 h 49 min
